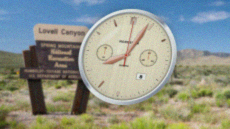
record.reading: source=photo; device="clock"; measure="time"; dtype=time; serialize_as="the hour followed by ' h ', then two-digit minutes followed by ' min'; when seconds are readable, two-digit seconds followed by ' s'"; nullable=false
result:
8 h 04 min
